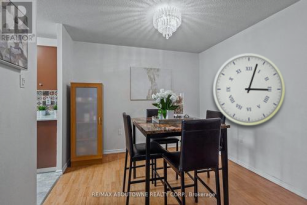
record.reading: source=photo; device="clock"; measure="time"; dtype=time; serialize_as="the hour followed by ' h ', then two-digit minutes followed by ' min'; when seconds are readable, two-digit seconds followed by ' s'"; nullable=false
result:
3 h 03 min
